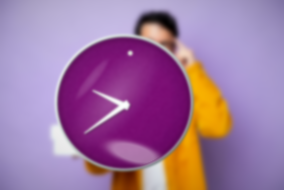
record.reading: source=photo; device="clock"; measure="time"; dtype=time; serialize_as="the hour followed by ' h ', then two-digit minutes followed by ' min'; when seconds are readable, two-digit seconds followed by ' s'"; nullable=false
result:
9 h 38 min
